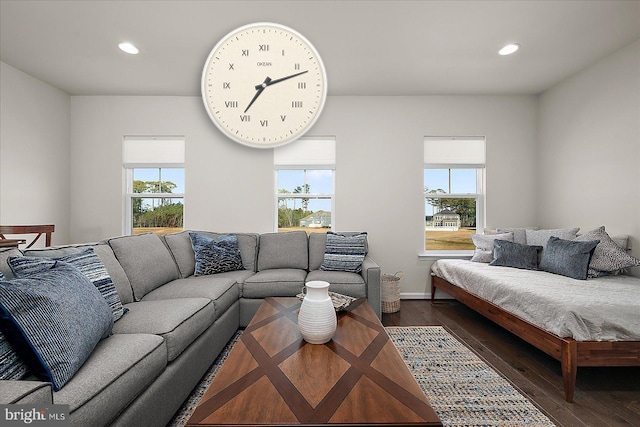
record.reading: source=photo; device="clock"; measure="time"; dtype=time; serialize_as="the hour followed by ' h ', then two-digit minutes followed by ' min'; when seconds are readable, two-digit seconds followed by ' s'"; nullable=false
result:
7 h 12 min
